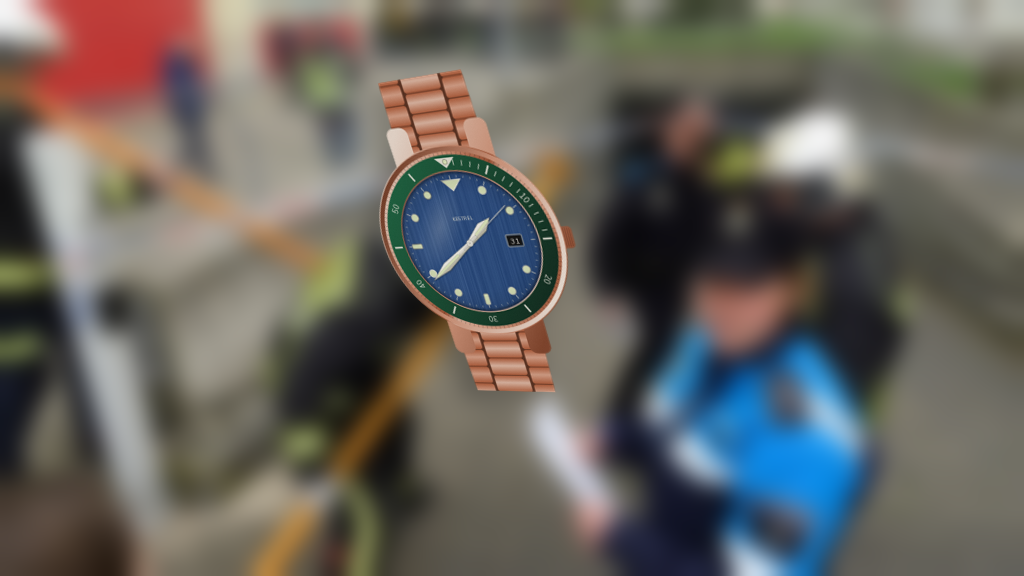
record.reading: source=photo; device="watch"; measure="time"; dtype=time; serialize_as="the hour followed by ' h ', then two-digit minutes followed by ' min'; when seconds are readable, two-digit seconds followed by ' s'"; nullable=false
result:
1 h 39 min 09 s
